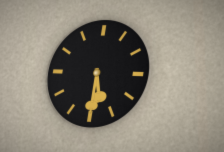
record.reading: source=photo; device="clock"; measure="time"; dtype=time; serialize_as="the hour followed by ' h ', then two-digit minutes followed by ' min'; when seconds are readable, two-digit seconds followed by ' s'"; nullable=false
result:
5 h 30 min
